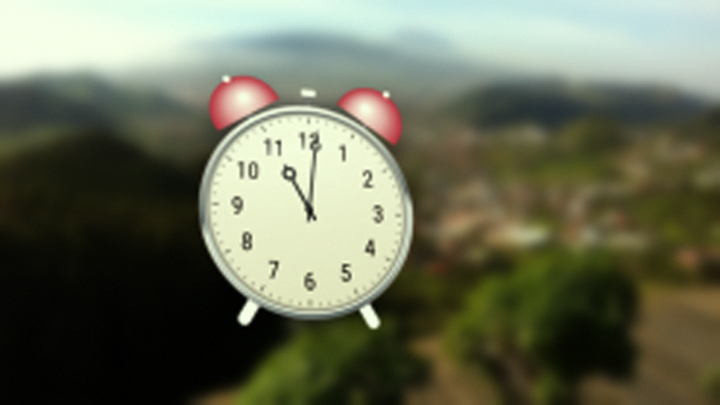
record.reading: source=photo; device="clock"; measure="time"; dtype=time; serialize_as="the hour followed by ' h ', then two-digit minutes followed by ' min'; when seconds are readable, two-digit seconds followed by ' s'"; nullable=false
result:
11 h 01 min
